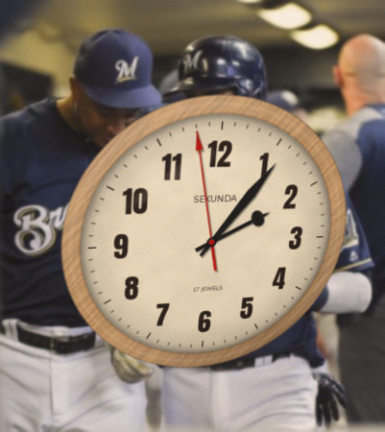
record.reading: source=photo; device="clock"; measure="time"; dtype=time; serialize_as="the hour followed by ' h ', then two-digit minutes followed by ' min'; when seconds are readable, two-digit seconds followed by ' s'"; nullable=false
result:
2 h 05 min 58 s
